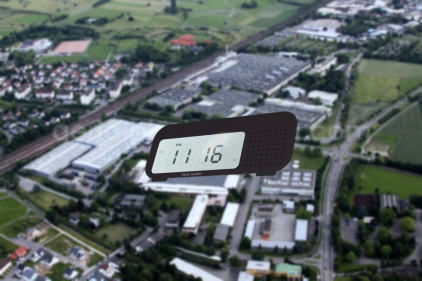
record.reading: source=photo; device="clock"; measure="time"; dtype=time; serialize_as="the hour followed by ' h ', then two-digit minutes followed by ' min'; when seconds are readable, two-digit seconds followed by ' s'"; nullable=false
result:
11 h 16 min
